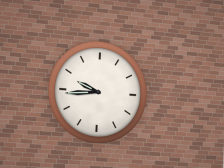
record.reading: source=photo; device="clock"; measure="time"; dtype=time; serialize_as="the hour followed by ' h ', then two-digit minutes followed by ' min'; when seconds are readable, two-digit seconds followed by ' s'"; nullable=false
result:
9 h 44 min
